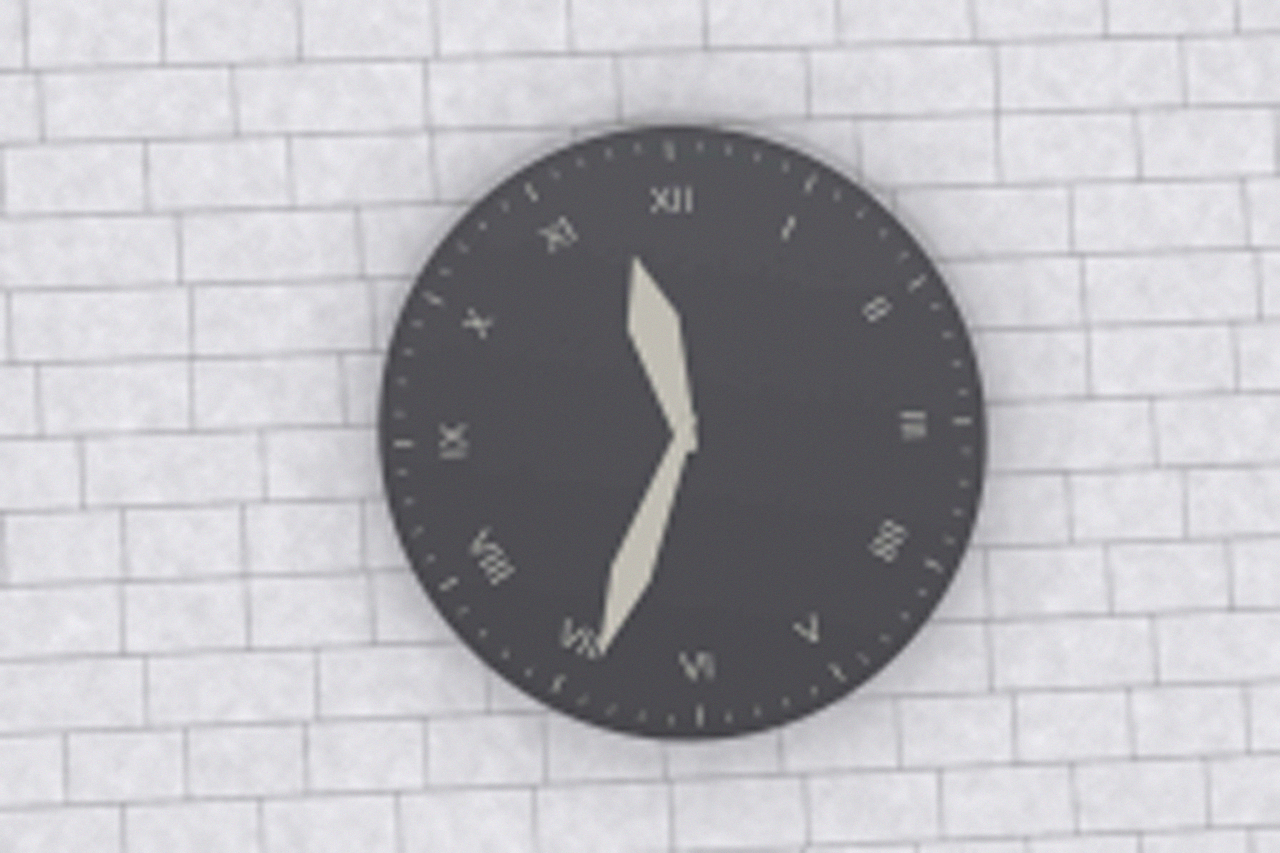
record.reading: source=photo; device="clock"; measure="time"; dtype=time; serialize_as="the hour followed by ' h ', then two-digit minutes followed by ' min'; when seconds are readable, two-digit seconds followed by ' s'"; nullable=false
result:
11 h 34 min
